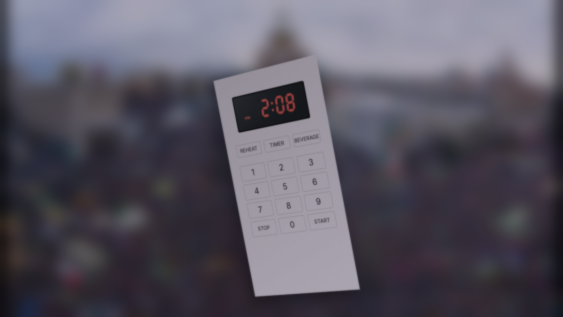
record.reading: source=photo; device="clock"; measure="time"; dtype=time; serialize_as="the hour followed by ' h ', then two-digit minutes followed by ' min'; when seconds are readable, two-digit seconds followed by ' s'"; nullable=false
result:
2 h 08 min
